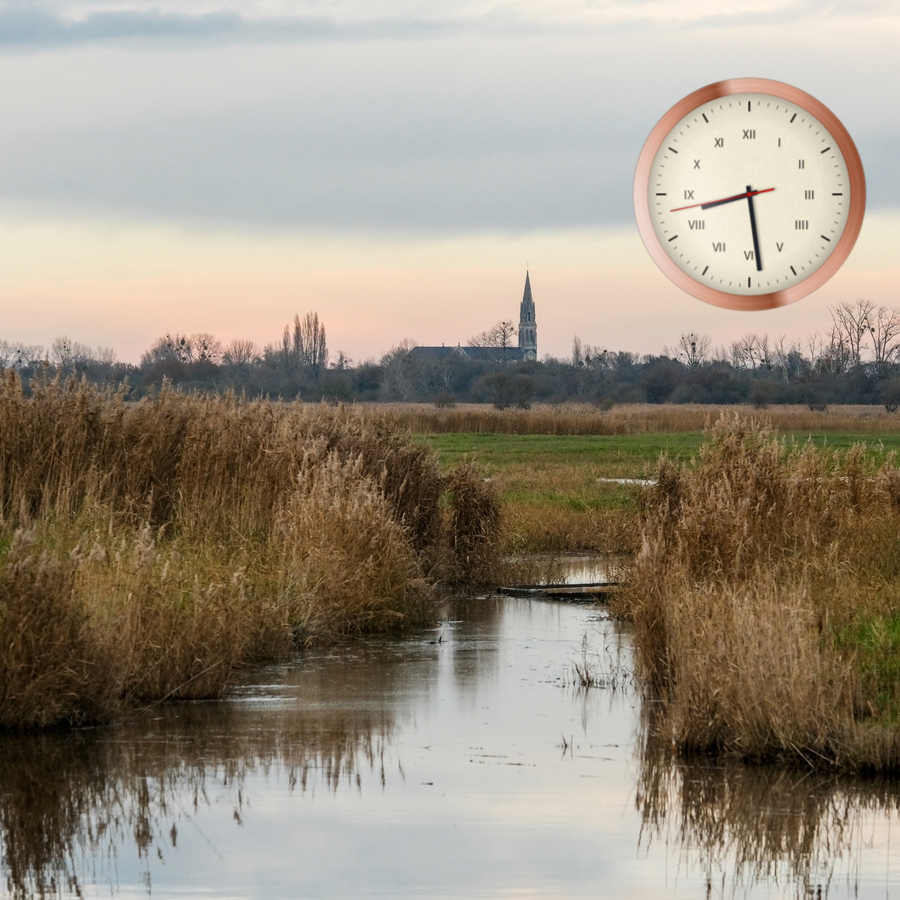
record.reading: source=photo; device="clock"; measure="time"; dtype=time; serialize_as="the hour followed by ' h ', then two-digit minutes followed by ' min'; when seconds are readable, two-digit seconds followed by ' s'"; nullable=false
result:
8 h 28 min 43 s
